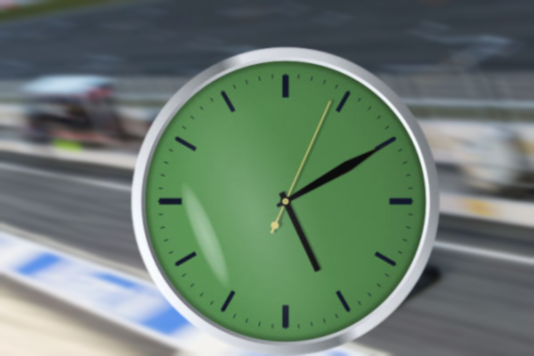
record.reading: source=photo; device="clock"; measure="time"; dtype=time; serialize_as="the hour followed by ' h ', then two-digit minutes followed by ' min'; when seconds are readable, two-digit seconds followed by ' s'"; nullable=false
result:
5 h 10 min 04 s
